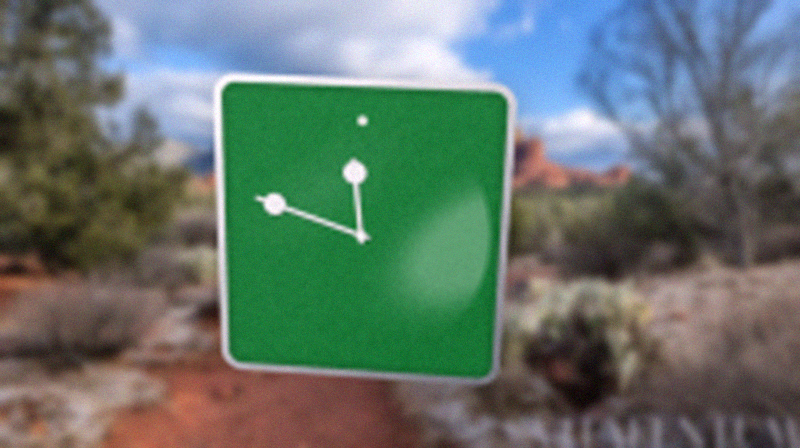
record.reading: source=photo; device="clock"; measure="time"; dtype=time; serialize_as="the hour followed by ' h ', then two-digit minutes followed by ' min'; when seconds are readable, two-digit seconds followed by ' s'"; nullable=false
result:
11 h 48 min
